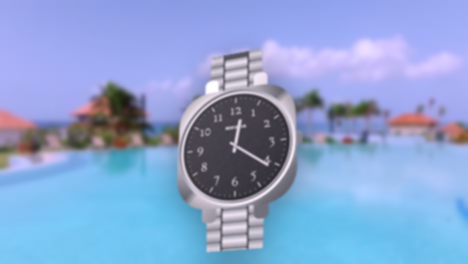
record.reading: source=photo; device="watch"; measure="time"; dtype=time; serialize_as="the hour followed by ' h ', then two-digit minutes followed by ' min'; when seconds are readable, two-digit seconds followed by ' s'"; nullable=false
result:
12 h 21 min
